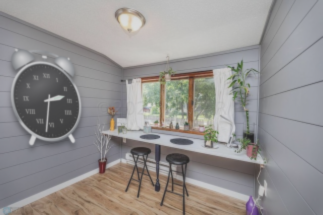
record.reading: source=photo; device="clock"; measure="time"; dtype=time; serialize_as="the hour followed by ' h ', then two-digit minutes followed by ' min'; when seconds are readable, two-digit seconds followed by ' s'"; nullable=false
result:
2 h 32 min
